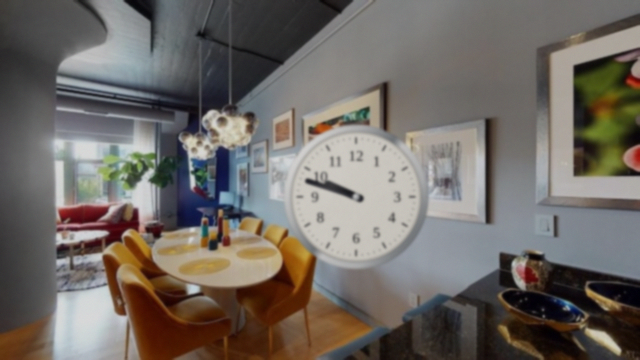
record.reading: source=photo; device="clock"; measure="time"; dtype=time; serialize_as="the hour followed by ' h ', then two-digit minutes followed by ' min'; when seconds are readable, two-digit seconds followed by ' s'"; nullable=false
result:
9 h 48 min
